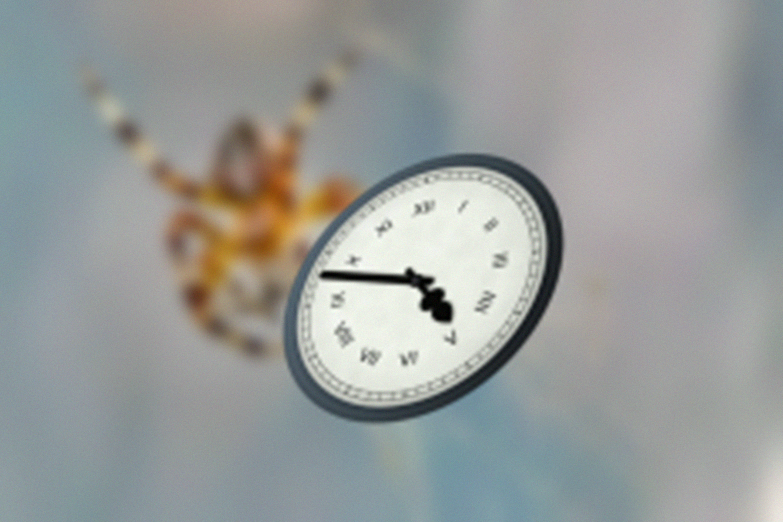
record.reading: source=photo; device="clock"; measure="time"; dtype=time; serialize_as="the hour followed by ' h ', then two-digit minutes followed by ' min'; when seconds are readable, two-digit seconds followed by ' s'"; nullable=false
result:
4 h 48 min
